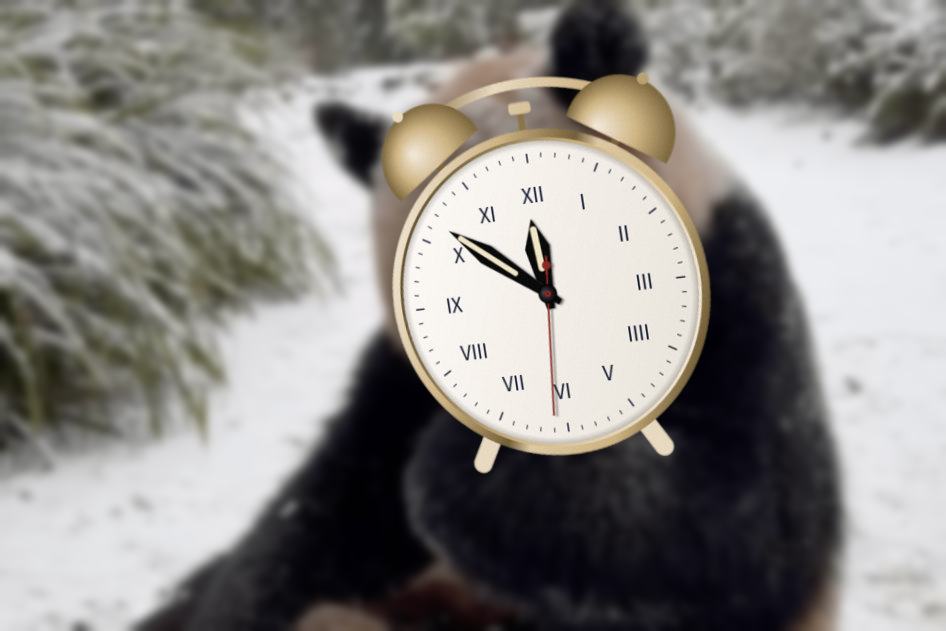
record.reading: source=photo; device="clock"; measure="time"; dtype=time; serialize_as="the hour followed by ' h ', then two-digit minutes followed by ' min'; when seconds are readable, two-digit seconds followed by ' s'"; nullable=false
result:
11 h 51 min 31 s
